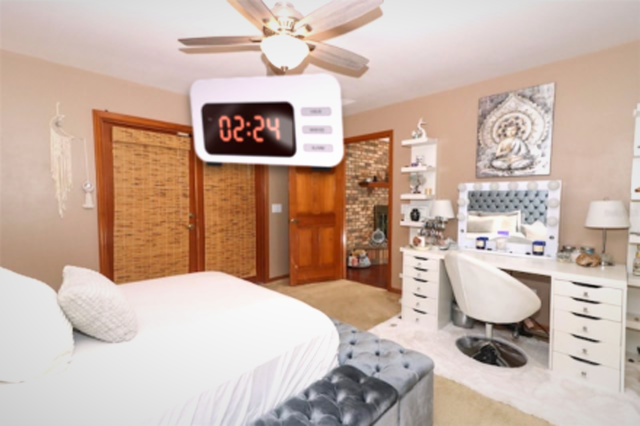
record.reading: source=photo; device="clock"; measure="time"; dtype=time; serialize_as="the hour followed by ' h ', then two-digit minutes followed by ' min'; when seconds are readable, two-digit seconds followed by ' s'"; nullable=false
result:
2 h 24 min
